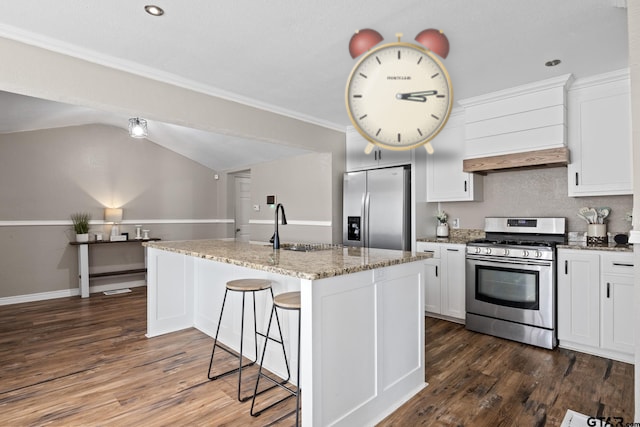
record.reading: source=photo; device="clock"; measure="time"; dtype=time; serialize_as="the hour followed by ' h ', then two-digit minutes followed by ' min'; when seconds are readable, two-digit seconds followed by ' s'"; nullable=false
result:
3 h 14 min
